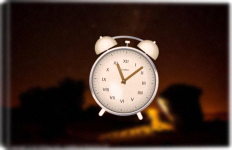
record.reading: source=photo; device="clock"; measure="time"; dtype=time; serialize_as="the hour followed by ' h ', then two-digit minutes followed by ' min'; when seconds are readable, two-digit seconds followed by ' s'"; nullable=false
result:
11 h 08 min
